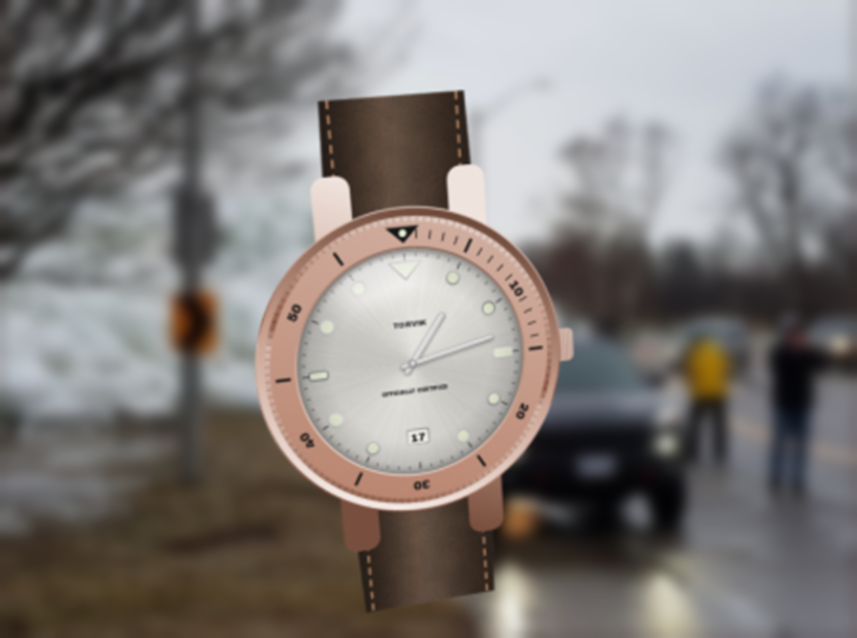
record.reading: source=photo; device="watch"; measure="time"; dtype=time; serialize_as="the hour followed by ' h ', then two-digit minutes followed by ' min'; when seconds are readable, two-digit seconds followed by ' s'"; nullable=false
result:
1 h 13 min
